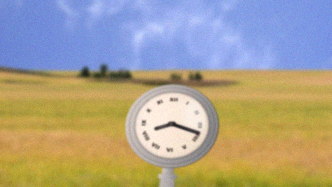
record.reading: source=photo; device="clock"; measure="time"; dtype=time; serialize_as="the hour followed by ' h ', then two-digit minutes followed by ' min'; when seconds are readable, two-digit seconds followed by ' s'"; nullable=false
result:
8 h 18 min
